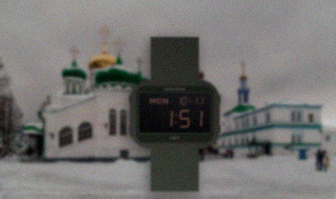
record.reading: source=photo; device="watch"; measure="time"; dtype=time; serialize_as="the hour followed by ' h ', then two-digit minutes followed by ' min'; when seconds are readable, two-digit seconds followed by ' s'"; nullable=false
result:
1 h 51 min
